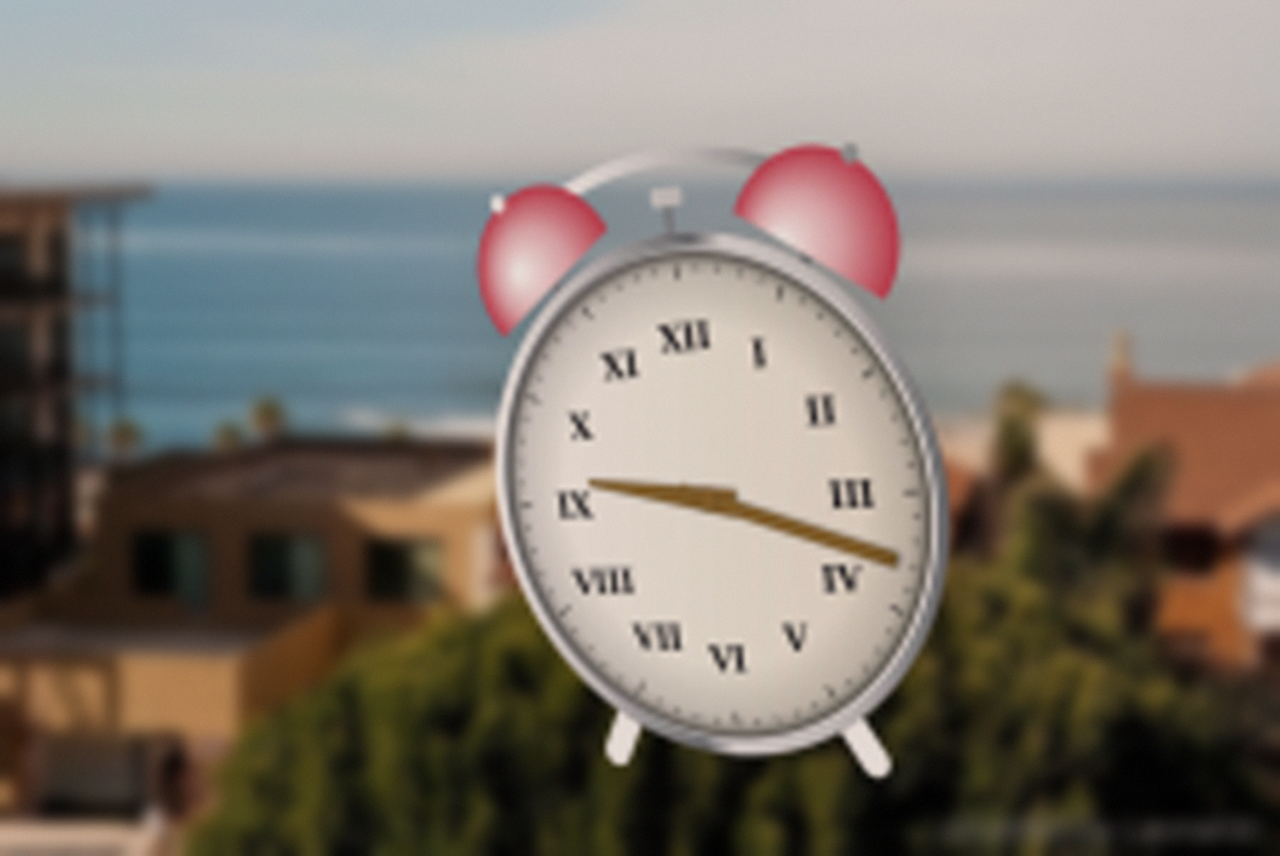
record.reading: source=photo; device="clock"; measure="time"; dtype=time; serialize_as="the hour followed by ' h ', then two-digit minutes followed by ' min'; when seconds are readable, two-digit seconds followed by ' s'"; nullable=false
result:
9 h 18 min
